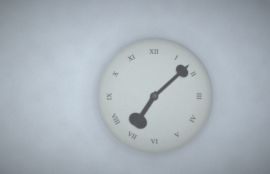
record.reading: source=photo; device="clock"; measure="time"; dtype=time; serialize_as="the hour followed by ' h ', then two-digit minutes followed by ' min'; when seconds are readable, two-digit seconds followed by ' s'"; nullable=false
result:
7 h 08 min
